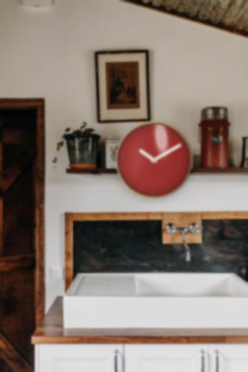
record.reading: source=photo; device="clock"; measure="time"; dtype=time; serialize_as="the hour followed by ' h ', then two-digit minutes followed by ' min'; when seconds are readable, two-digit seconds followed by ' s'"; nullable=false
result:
10 h 10 min
